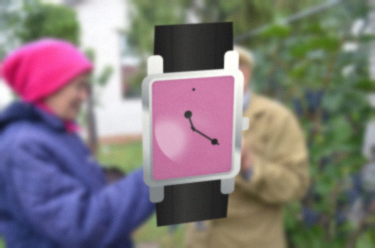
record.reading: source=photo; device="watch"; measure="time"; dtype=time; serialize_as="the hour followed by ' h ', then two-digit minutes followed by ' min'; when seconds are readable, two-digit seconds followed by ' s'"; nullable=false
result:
11 h 21 min
